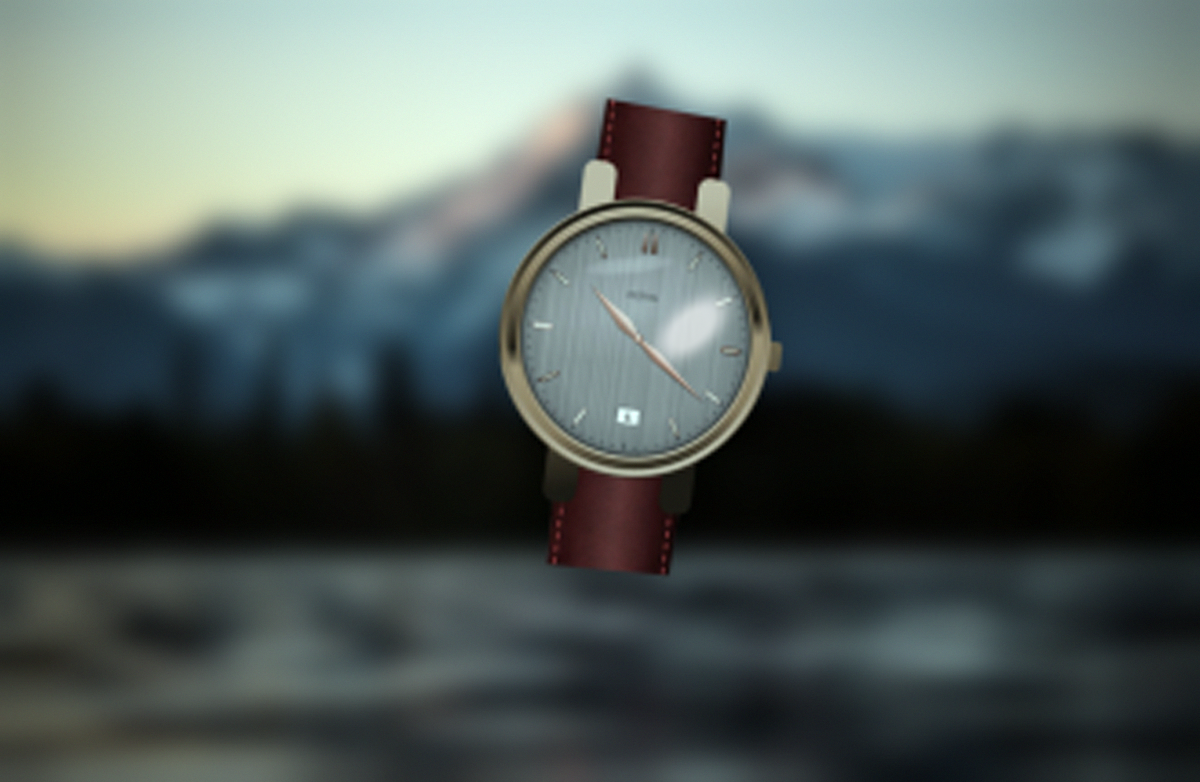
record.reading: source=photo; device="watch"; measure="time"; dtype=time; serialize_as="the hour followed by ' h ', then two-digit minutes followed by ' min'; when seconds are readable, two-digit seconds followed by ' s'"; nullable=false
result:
10 h 21 min
